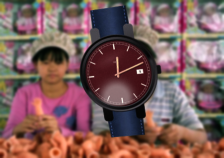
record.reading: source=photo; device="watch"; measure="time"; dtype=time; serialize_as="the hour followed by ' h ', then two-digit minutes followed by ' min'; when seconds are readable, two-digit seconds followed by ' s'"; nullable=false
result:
12 h 12 min
